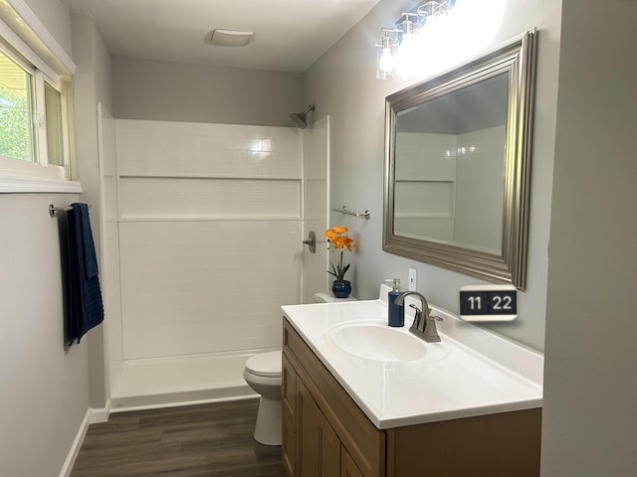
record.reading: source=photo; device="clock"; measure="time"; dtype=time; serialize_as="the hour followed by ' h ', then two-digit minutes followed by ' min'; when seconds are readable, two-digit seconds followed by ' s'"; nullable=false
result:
11 h 22 min
